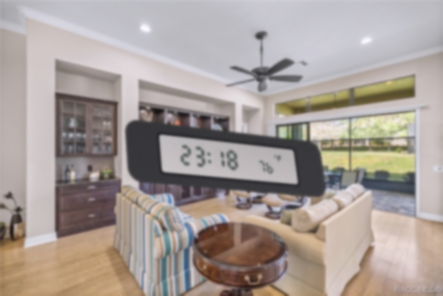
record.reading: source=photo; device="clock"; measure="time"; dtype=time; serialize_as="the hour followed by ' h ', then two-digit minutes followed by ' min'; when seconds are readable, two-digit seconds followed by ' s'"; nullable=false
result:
23 h 18 min
